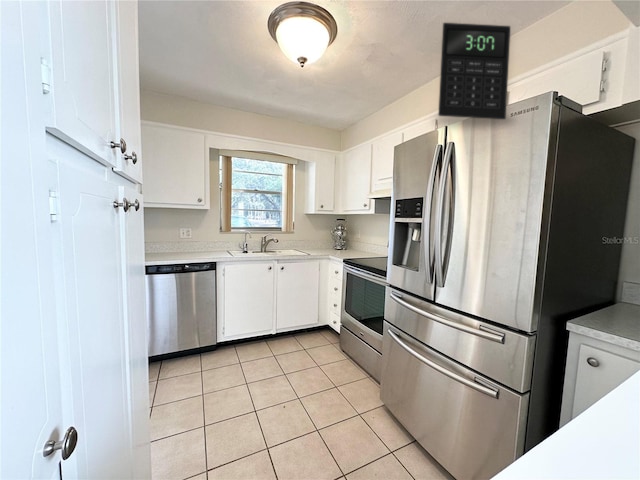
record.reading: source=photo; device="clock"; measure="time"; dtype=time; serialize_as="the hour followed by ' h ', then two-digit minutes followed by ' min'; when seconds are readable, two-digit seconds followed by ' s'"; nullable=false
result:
3 h 07 min
